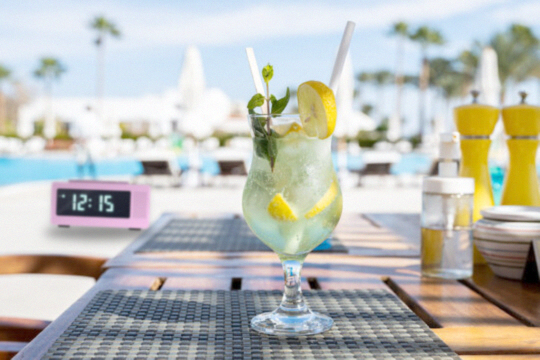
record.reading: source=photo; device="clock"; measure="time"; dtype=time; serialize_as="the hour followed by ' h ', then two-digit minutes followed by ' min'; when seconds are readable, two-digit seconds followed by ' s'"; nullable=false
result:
12 h 15 min
